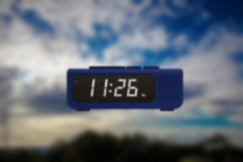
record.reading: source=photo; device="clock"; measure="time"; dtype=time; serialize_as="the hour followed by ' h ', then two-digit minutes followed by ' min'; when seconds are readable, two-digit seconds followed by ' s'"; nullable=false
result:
11 h 26 min
